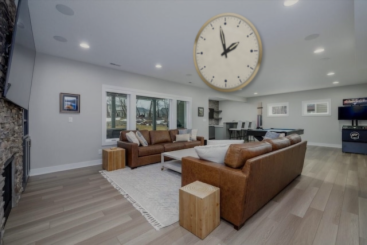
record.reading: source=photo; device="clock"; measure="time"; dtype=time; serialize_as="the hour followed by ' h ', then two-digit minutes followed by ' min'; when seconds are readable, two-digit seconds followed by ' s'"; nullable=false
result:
1 h 58 min
